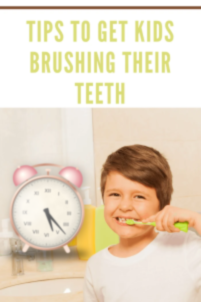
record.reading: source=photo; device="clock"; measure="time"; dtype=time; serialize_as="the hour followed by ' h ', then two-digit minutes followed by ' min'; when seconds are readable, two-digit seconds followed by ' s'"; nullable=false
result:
5 h 23 min
